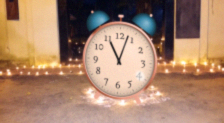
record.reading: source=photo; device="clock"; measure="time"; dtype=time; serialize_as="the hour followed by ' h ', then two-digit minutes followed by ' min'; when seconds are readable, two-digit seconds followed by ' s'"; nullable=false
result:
11 h 03 min
